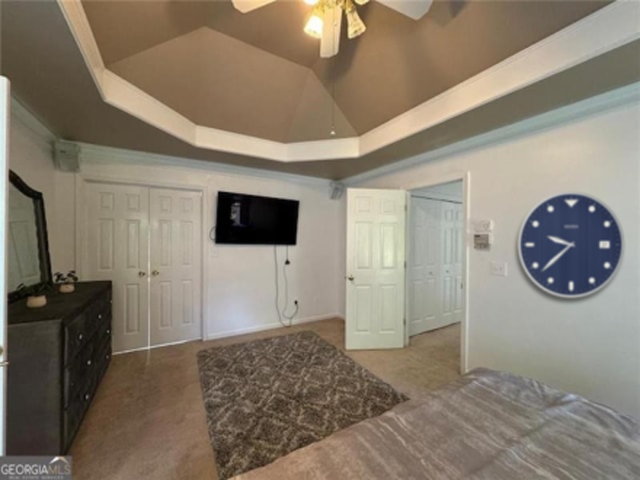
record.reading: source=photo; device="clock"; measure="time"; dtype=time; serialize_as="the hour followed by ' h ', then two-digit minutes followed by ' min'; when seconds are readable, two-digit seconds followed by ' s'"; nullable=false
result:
9 h 38 min
